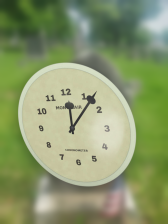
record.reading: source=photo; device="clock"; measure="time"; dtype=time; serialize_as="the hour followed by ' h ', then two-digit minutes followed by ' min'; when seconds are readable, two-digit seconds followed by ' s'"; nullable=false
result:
12 h 07 min
